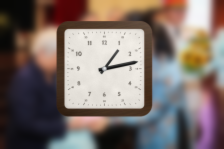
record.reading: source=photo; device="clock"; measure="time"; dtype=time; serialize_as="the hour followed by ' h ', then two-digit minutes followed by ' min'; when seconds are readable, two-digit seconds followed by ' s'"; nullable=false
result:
1 h 13 min
